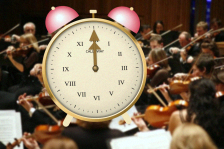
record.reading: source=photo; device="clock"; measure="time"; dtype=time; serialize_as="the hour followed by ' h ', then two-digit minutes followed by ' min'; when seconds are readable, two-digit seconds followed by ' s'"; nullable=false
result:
12 h 00 min
